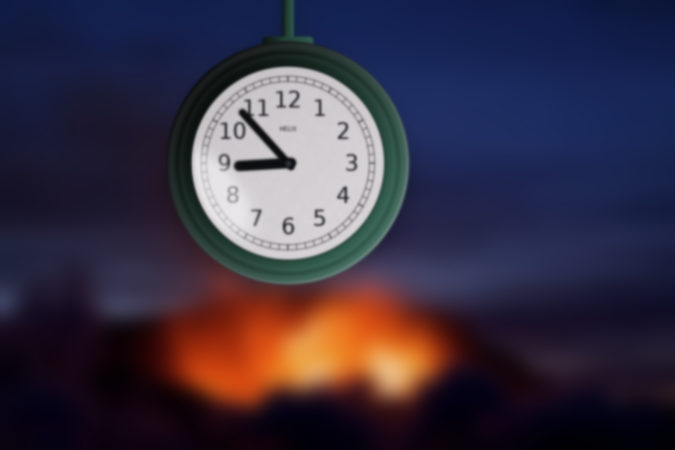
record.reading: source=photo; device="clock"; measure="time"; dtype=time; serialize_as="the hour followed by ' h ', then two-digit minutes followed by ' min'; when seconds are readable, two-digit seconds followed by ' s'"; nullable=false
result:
8 h 53 min
